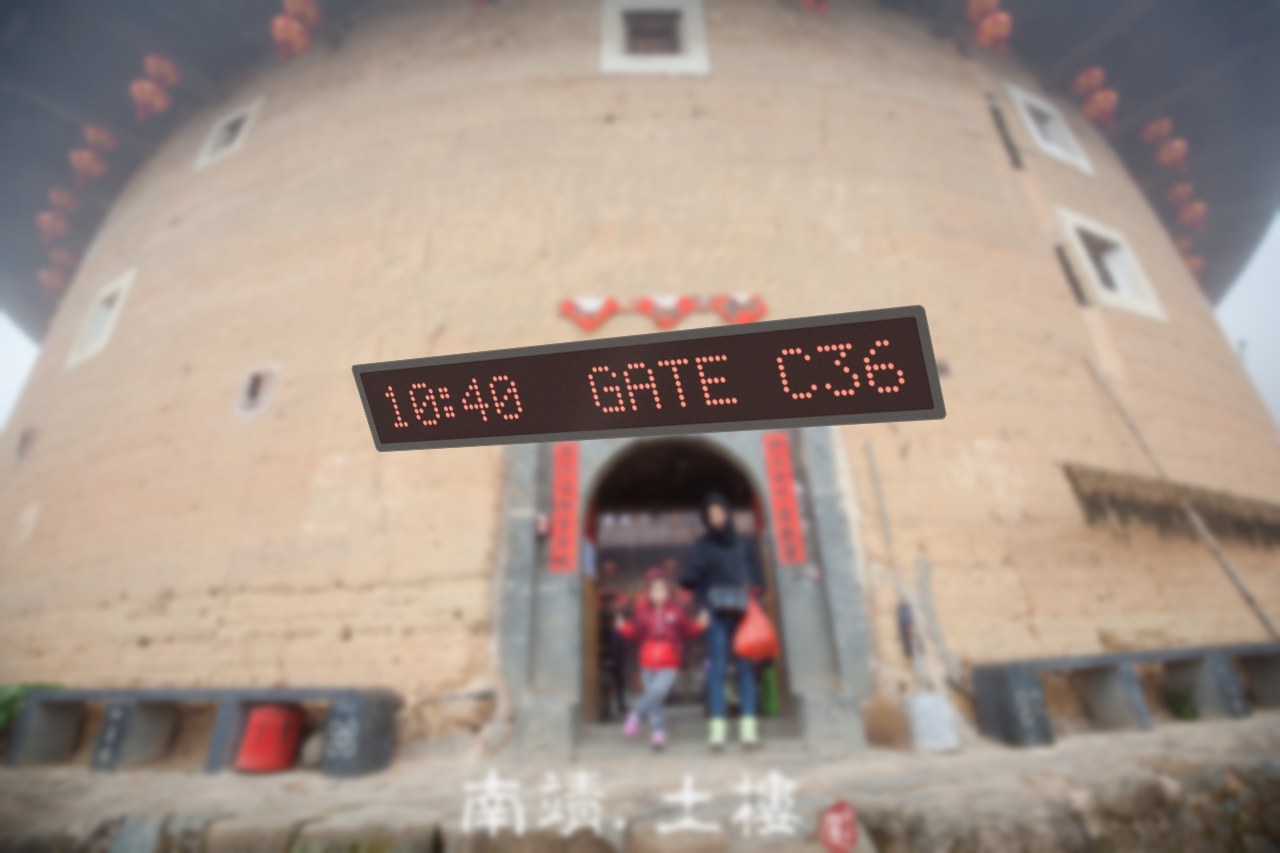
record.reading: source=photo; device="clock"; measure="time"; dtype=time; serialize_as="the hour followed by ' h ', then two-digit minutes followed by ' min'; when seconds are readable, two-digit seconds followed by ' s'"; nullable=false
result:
10 h 40 min
